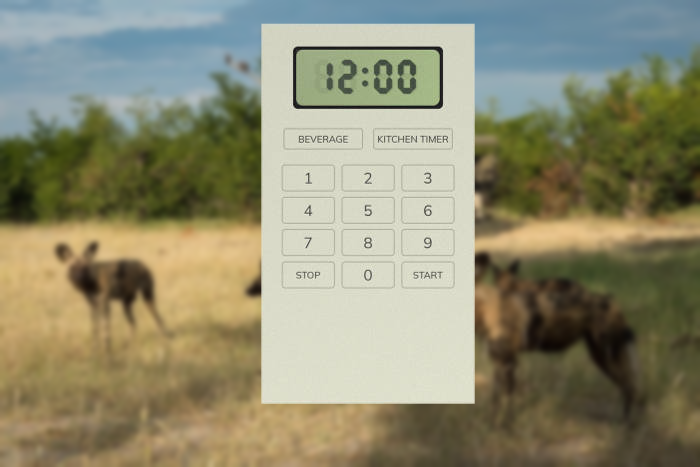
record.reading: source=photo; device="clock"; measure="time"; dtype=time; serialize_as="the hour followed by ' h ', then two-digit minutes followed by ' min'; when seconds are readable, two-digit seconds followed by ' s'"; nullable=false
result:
12 h 00 min
